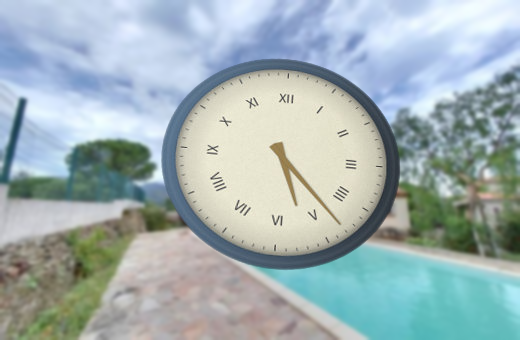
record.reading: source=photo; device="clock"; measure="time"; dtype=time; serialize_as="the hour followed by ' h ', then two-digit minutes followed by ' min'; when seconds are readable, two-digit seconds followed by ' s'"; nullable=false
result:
5 h 23 min
